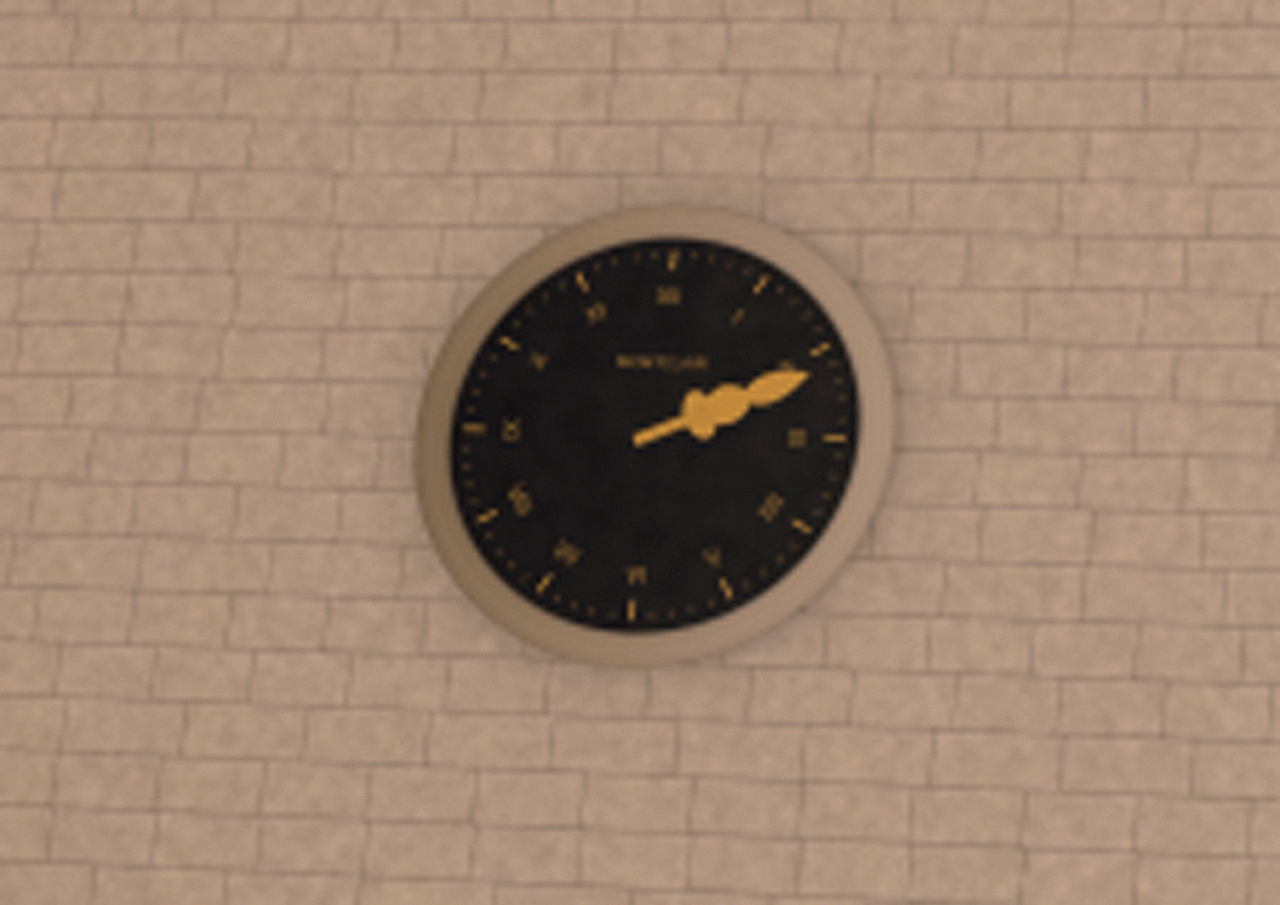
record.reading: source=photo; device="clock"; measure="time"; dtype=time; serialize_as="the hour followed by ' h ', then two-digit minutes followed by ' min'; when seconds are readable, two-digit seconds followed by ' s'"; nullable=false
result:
2 h 11 min
